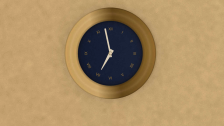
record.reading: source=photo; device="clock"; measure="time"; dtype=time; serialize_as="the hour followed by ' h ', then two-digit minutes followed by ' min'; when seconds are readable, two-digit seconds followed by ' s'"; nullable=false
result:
6 h 58 min
